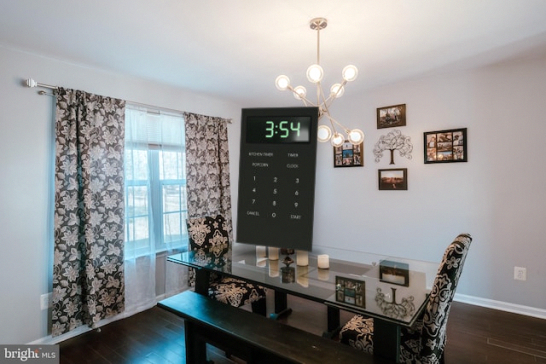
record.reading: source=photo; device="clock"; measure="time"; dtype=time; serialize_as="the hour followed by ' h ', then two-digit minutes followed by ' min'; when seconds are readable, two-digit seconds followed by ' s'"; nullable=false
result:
3 h 54 min
